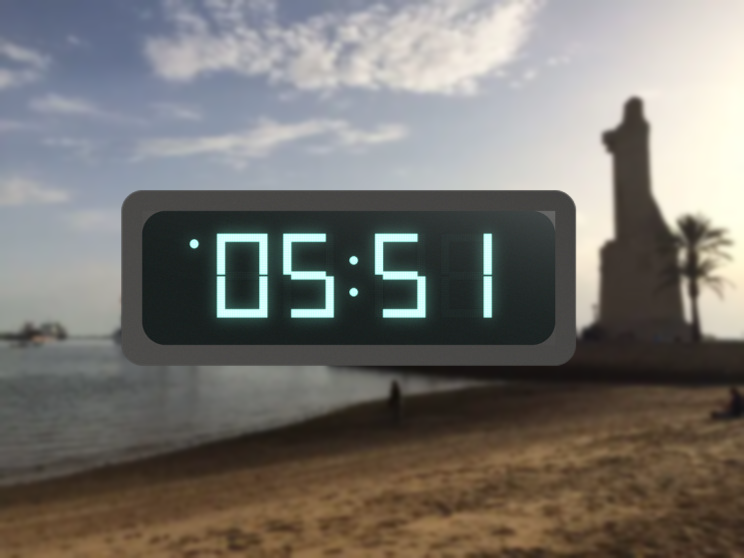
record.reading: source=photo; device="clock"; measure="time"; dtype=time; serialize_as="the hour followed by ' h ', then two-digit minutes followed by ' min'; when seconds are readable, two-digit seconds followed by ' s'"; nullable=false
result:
5 h 51 min
